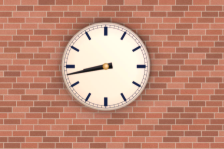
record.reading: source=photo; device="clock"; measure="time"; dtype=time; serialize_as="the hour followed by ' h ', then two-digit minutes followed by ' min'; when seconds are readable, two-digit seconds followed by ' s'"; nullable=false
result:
8 h 43 min
